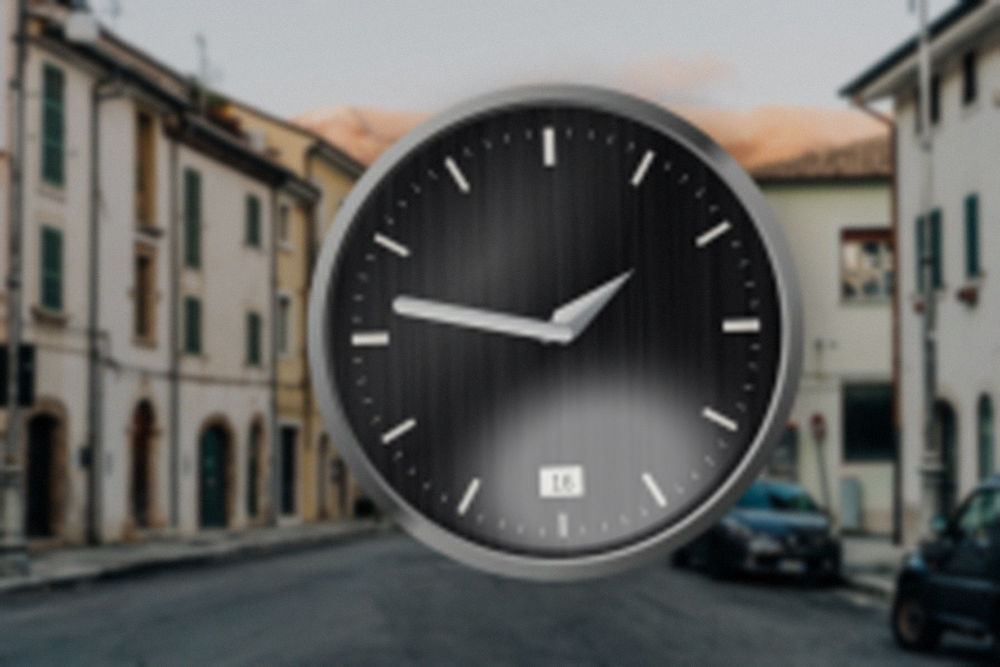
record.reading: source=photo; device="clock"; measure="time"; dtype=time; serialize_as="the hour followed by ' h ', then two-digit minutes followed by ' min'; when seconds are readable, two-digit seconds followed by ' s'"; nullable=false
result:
1 h 47 min
